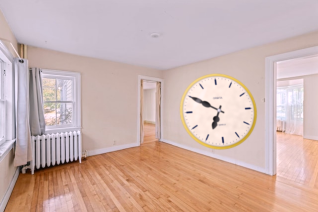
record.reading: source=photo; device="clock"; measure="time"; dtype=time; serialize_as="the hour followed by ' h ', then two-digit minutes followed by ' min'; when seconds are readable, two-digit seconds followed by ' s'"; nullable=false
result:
6 h 50 min
